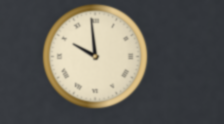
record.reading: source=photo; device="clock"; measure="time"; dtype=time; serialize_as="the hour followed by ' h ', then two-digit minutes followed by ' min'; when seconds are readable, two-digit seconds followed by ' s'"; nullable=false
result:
9 h 59 min
